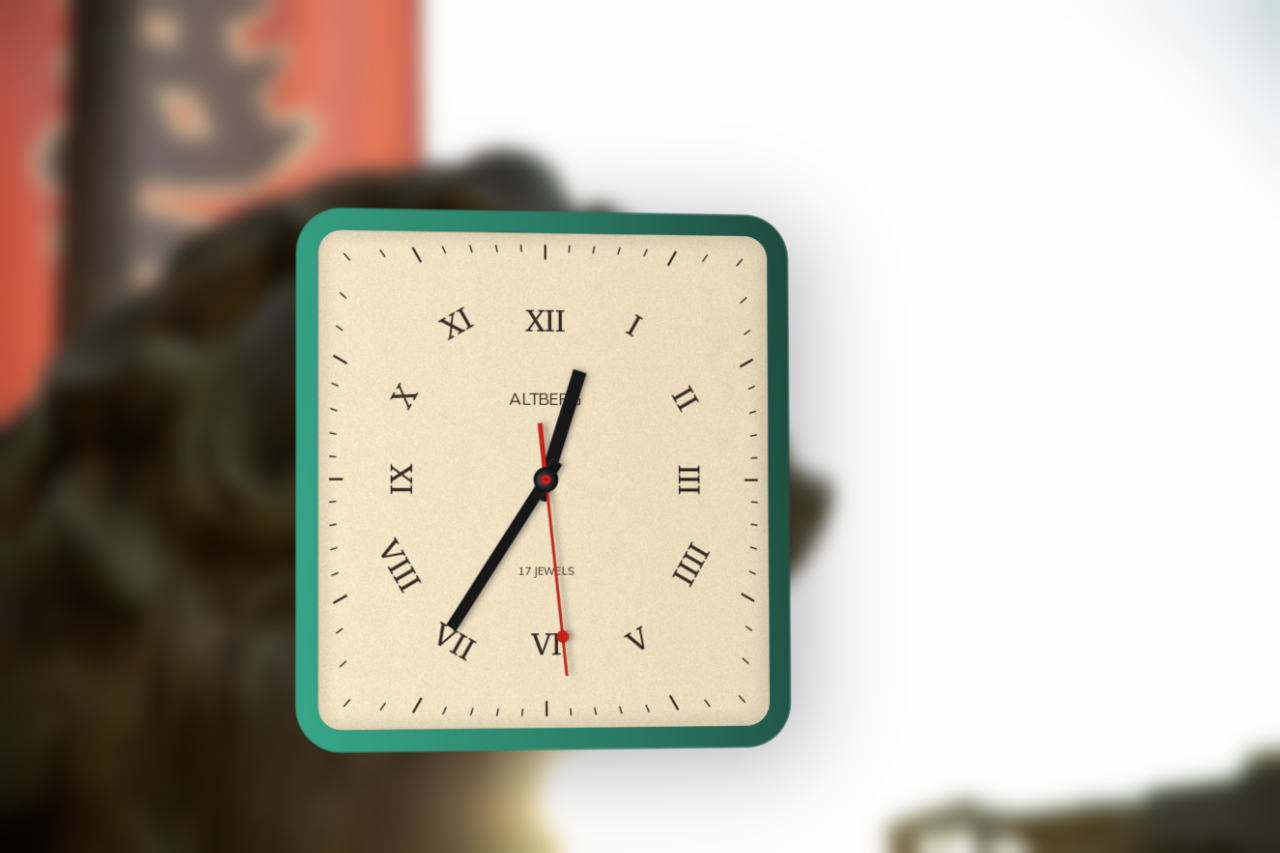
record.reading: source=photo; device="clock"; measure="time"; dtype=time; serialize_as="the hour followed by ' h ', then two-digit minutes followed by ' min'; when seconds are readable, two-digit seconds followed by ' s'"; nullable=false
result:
12 h 35 min 29 s
